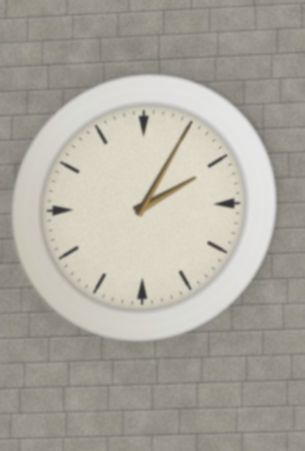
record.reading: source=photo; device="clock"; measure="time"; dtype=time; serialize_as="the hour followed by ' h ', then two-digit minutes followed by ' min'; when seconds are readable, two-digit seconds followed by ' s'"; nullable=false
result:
2 h 05 min
